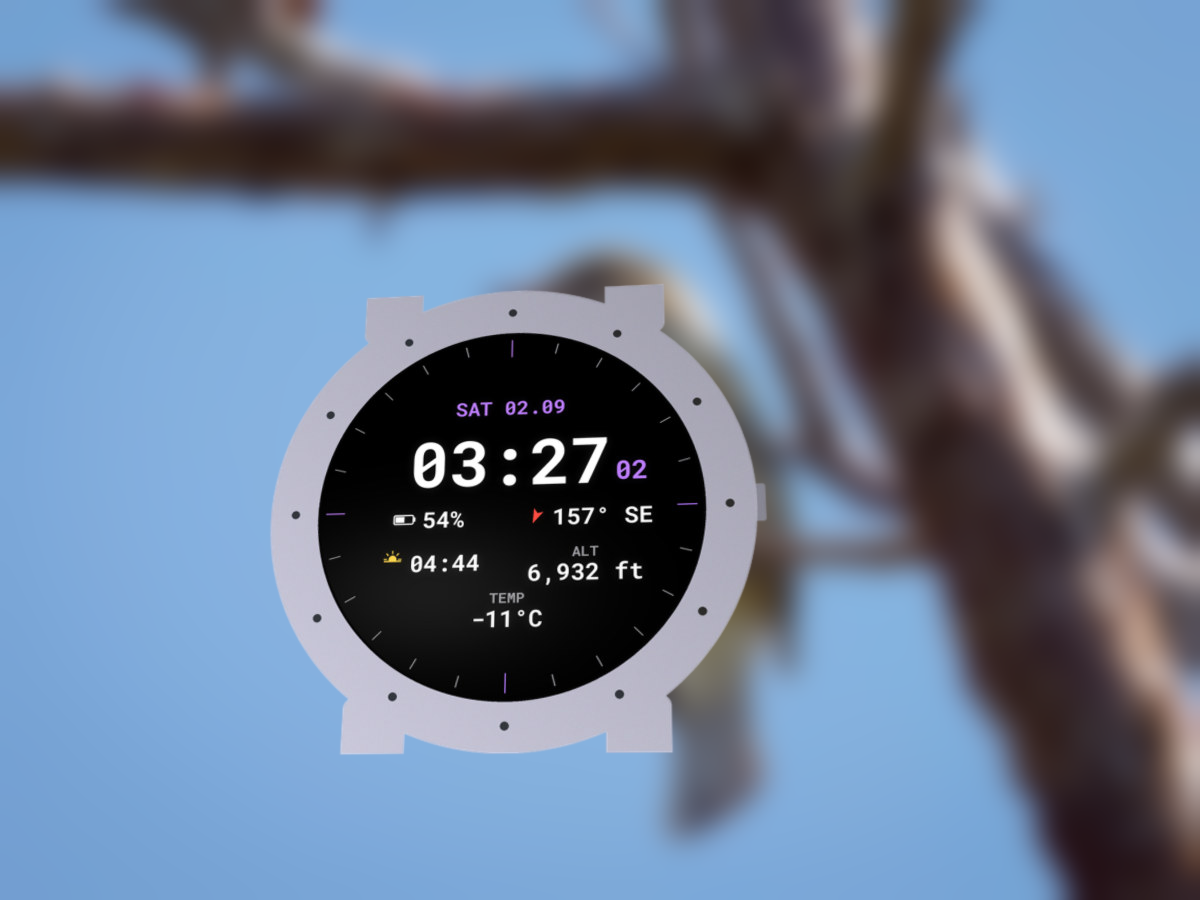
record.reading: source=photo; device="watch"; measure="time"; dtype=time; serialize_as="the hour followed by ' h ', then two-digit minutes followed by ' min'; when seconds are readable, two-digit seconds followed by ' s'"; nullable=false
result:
3 h 27 min 02 s
